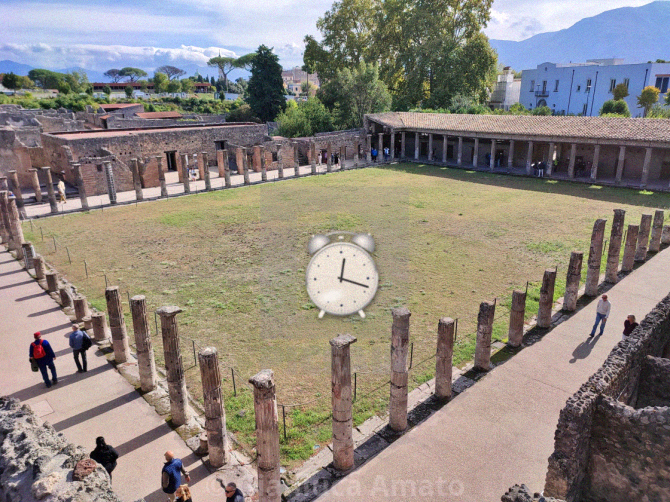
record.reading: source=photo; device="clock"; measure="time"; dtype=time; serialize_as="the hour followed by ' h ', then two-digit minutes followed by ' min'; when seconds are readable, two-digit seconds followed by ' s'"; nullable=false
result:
12 h 18 min
